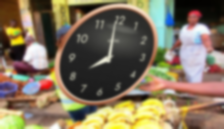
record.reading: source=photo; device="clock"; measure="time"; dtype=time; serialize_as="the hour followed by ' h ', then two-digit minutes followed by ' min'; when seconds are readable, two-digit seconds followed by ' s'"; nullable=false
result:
7 h 59 min
